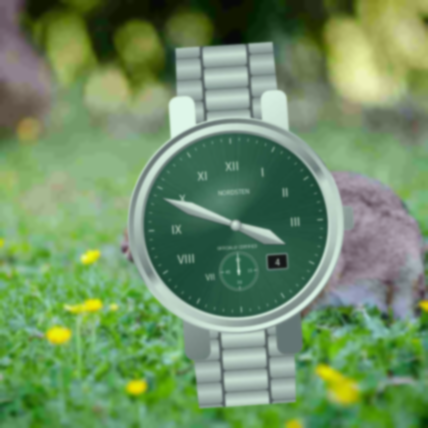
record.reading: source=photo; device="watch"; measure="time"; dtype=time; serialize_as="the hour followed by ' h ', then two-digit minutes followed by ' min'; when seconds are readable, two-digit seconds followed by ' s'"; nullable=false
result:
3 h 49 min
